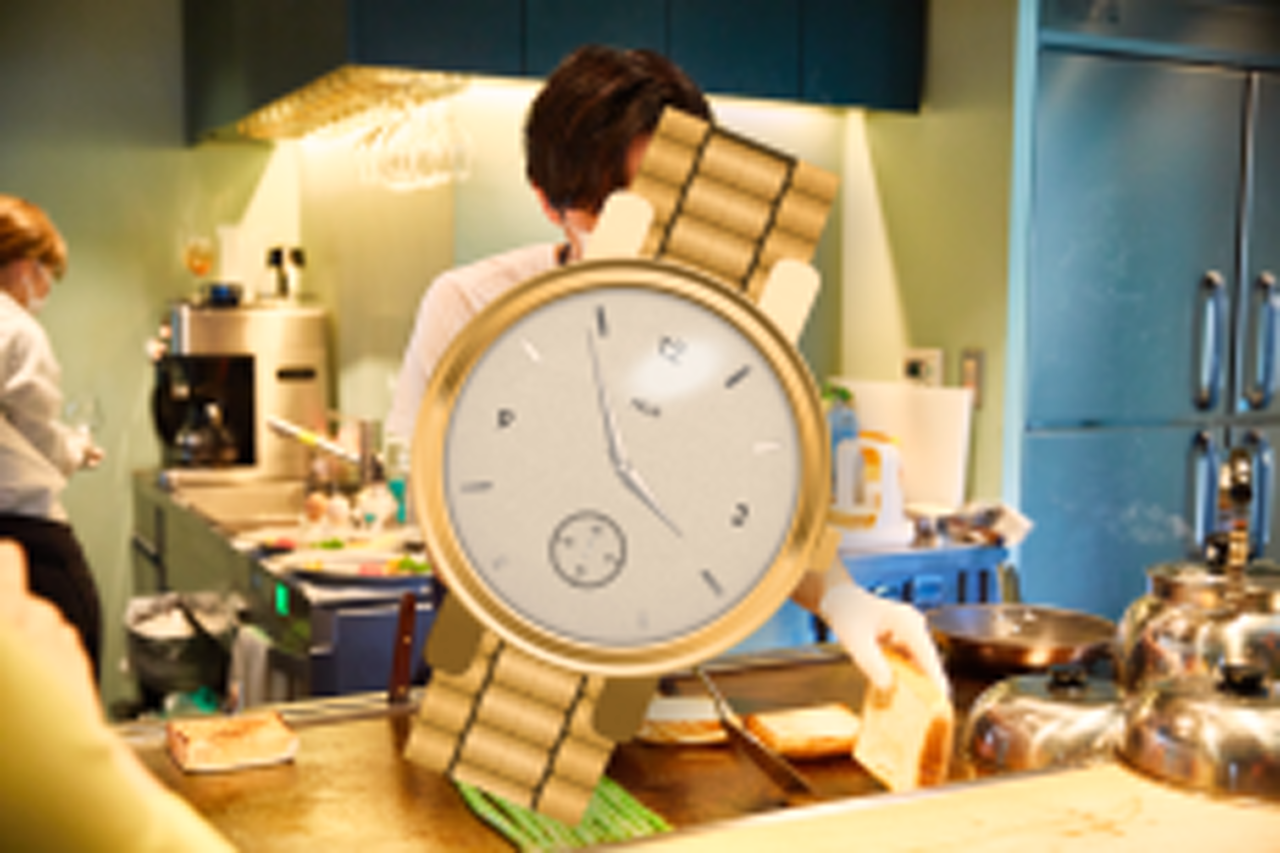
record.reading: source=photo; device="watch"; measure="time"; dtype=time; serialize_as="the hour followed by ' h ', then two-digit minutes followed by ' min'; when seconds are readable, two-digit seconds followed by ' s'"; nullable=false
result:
3 h 54 min
